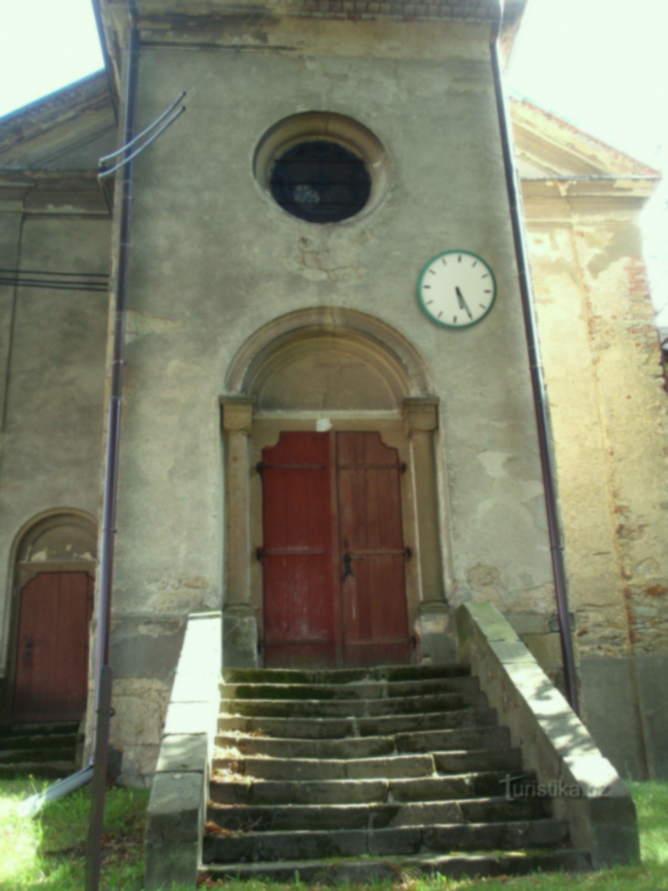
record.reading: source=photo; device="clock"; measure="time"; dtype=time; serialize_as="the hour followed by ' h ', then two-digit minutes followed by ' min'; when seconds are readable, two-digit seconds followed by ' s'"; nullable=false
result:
5 h 25 min
